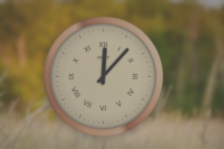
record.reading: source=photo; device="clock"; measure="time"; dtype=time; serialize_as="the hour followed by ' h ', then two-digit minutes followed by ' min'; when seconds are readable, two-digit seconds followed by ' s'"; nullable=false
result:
12 h 07 min
